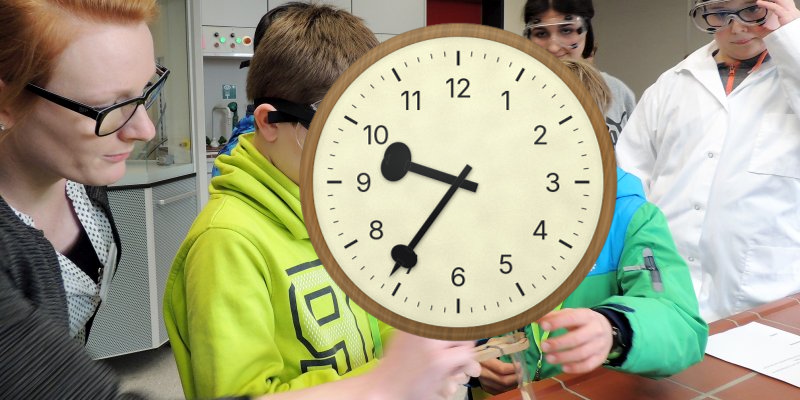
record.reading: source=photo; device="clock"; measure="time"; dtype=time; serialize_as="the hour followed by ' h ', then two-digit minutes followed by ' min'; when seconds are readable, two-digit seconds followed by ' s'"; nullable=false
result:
9 h 36 min
